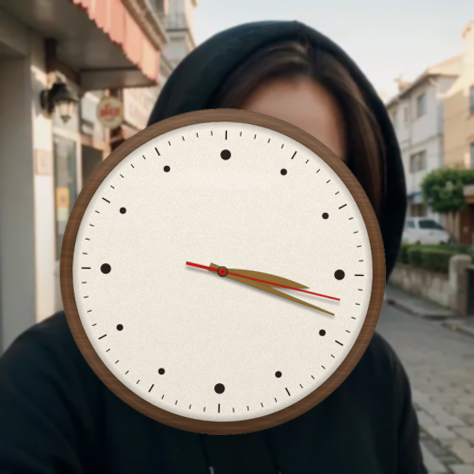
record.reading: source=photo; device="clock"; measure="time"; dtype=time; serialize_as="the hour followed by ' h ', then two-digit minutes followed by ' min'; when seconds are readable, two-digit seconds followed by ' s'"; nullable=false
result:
3 h 18 min 17 s
